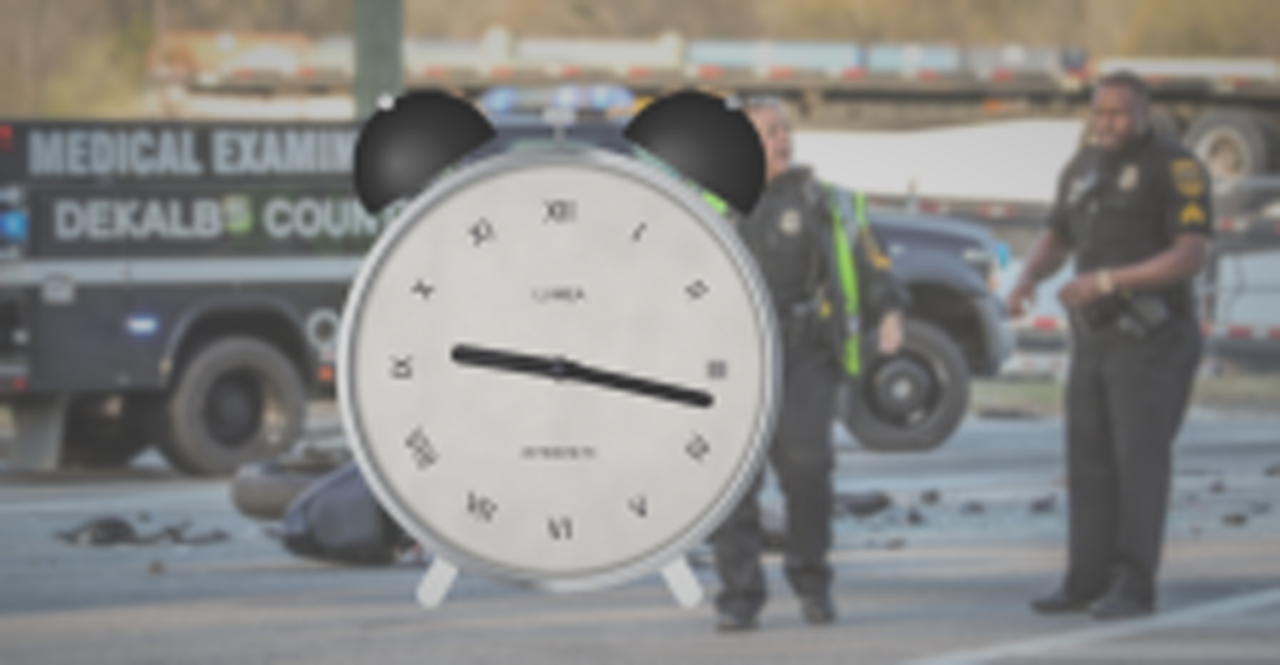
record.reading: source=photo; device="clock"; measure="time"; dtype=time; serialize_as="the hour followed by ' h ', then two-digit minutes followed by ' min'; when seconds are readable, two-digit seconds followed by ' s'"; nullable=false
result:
9 h 17 min
